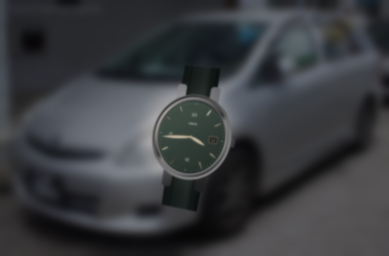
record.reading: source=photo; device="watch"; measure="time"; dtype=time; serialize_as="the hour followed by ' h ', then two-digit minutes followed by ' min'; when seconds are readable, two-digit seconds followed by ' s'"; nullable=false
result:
3 h 44 min
